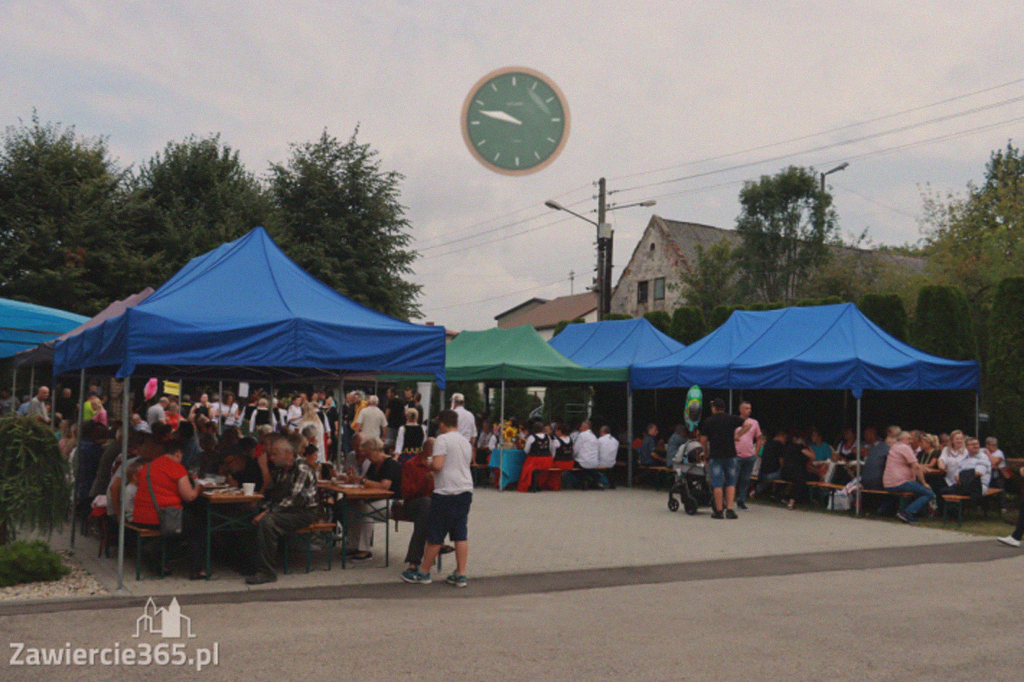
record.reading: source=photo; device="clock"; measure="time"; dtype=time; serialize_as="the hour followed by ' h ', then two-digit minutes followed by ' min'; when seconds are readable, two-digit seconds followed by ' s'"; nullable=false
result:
9 h 48 min
